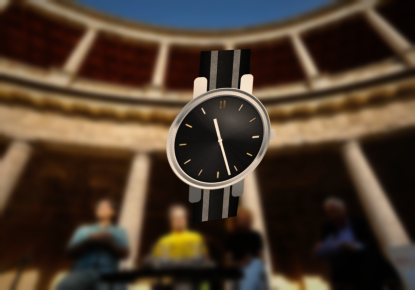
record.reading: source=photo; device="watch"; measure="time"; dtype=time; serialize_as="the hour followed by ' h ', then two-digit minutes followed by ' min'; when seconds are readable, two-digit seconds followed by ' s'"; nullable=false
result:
11 h 27 min
